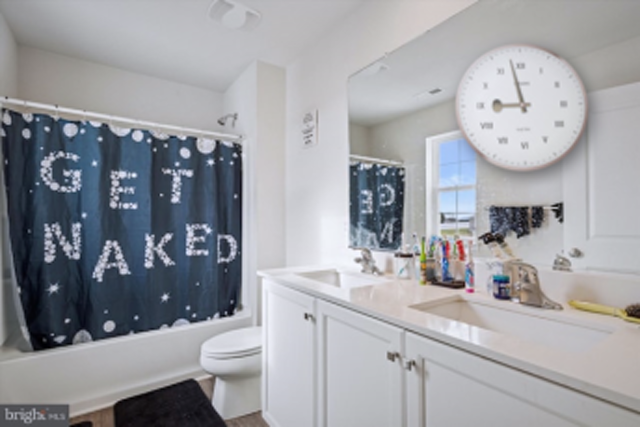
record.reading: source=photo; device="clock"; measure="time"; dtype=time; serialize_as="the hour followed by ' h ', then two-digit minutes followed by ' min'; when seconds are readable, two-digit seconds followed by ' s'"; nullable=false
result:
8 h 58 min
